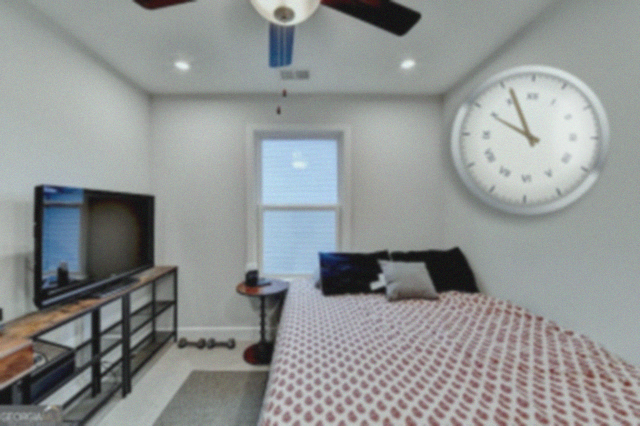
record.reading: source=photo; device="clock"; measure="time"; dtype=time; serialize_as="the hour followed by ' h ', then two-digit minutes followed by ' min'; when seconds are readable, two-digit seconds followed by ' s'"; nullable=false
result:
9 h 56 min
